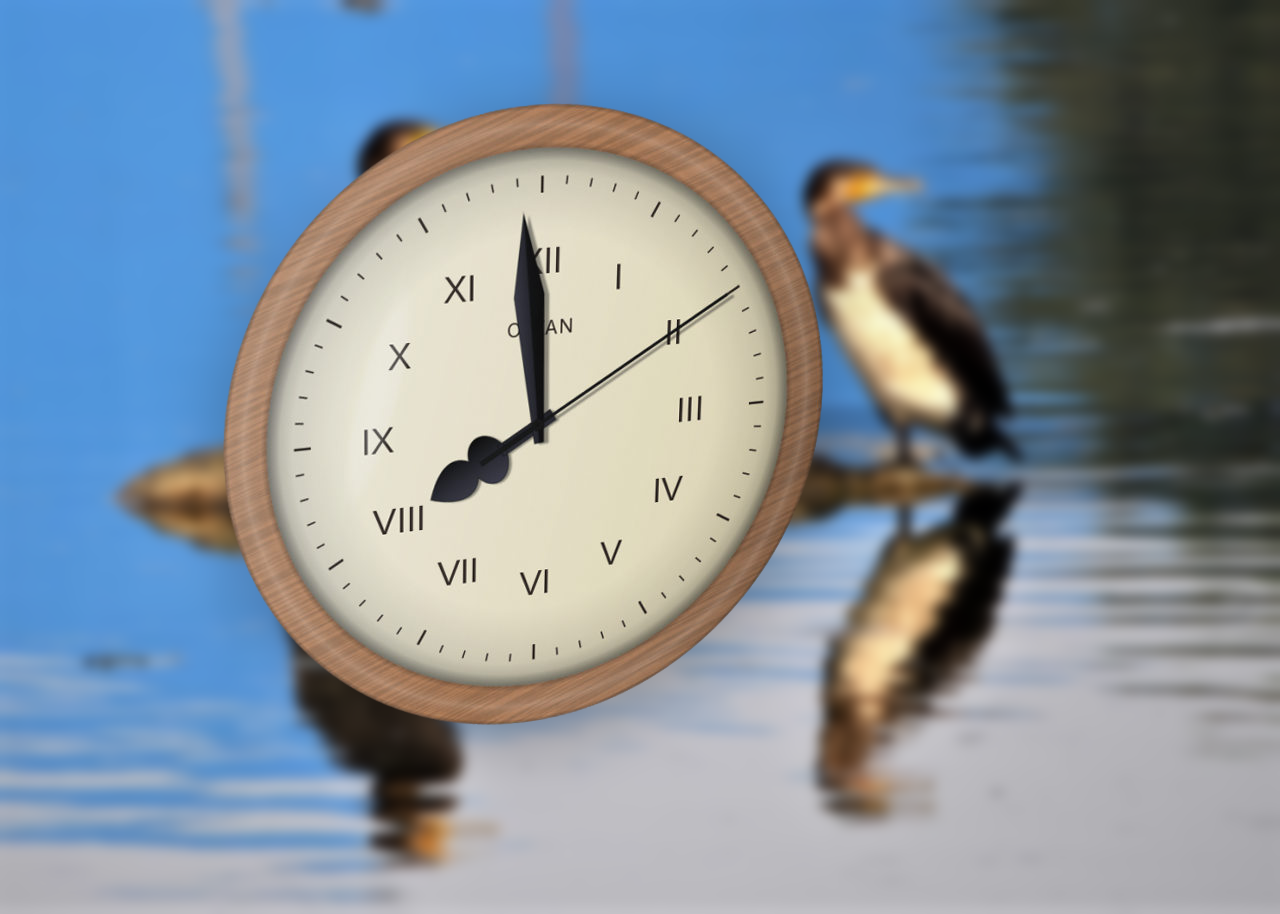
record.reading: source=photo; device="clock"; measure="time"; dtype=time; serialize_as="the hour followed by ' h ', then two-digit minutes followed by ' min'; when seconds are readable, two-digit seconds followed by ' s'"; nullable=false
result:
7 h 59 min 10 s
